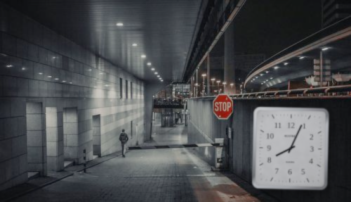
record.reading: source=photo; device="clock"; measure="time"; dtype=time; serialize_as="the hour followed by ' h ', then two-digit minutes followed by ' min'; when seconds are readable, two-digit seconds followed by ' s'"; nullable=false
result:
8 h 04 min
